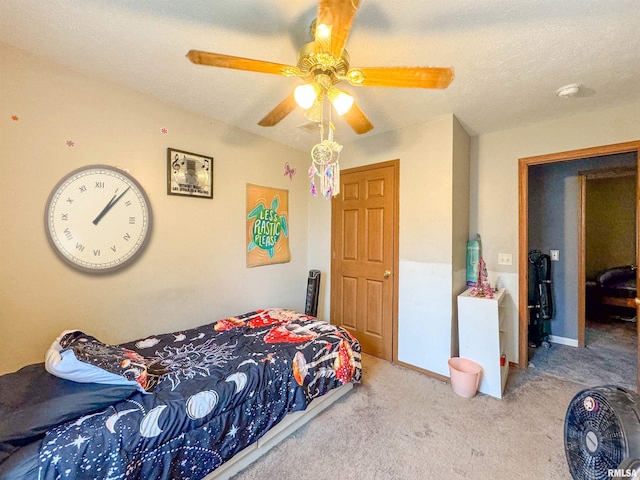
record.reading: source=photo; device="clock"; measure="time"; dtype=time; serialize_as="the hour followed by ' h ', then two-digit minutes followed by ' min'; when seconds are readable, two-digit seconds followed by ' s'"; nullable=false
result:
1 h 07 min
